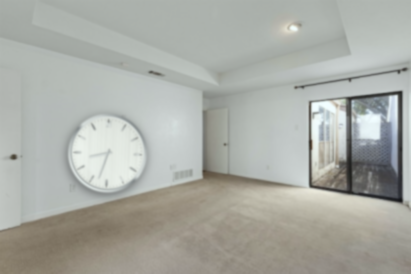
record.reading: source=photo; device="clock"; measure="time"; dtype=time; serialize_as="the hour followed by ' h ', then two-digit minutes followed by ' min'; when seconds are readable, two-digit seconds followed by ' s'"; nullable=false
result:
8 h 33 min
